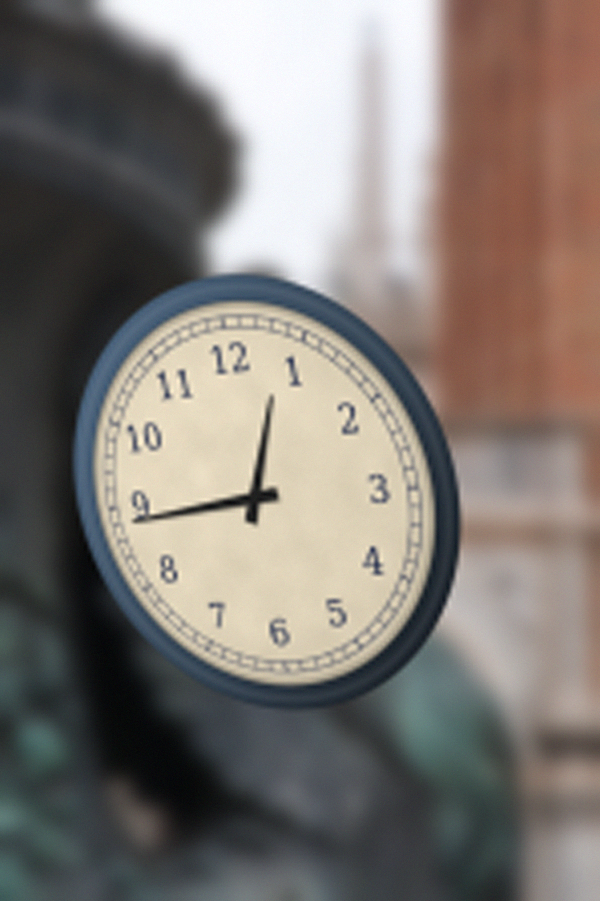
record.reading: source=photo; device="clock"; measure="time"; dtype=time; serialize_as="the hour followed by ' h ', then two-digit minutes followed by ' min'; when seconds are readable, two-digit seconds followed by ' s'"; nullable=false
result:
12 h 44 min
